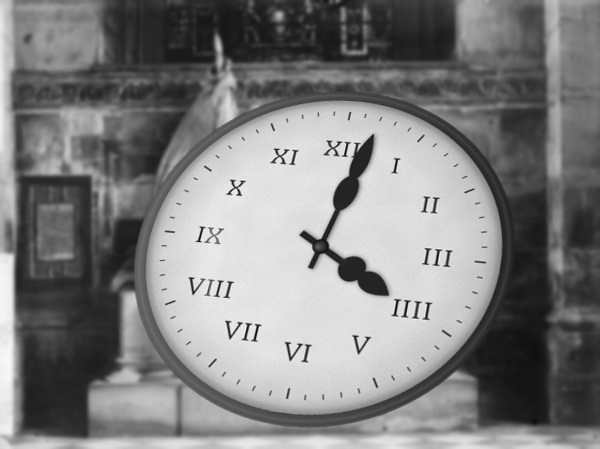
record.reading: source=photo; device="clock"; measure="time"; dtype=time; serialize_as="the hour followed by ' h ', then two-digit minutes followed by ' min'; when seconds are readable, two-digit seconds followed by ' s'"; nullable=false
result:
4 h 02 min
